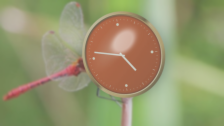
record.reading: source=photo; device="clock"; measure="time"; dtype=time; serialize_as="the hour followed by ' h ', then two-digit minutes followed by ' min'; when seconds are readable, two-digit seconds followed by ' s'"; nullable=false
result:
4 h 47 min
